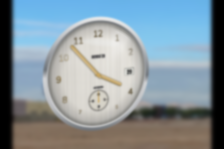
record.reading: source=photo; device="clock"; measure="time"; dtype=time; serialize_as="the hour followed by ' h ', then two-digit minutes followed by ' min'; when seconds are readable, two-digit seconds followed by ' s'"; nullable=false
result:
3 h 53 min
